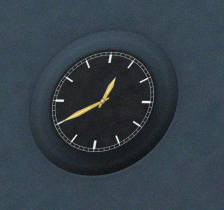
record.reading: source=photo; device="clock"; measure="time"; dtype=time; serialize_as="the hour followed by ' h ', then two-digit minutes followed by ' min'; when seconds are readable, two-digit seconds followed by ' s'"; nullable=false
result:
12 h 40 min
